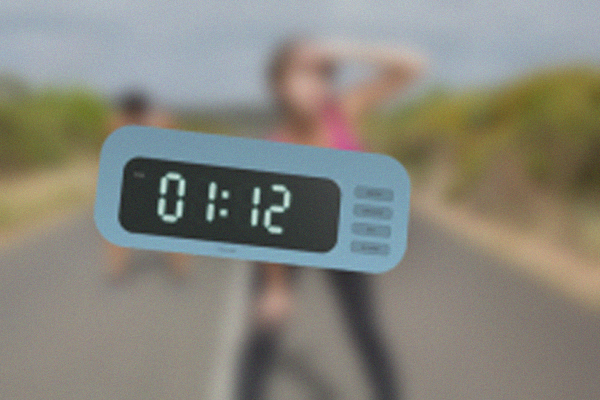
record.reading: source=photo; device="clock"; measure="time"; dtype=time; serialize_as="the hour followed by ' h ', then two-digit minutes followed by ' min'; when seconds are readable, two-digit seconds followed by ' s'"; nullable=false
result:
1 h 12 min
